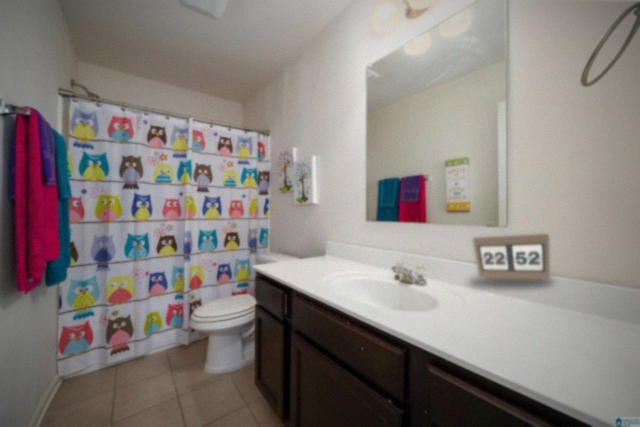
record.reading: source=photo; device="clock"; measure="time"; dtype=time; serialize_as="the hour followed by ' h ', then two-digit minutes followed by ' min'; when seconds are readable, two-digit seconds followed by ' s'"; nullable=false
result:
22 h 52 min
